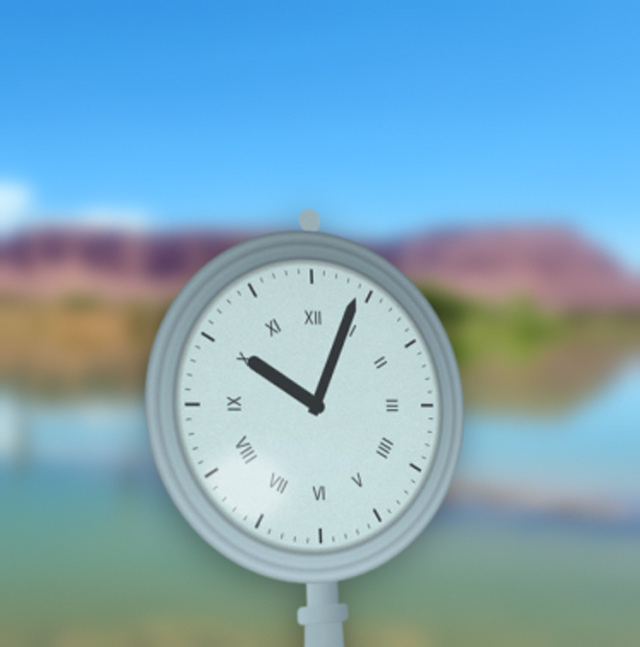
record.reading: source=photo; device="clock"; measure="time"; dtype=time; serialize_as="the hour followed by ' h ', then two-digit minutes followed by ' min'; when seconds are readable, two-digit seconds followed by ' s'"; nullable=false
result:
10 h 04 min
